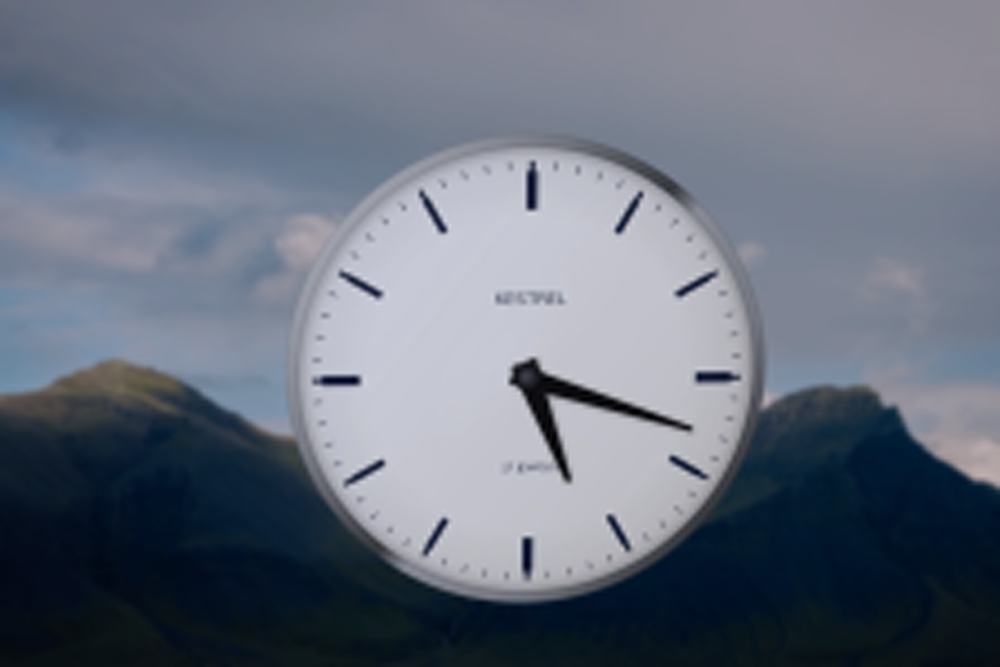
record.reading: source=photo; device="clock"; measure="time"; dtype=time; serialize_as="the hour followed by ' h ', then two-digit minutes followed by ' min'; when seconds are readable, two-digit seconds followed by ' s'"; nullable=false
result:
5 h 18 min
